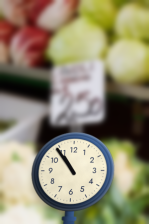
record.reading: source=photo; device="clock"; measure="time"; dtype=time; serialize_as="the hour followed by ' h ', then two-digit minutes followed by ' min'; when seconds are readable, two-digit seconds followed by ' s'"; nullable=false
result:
10 h 54 min
